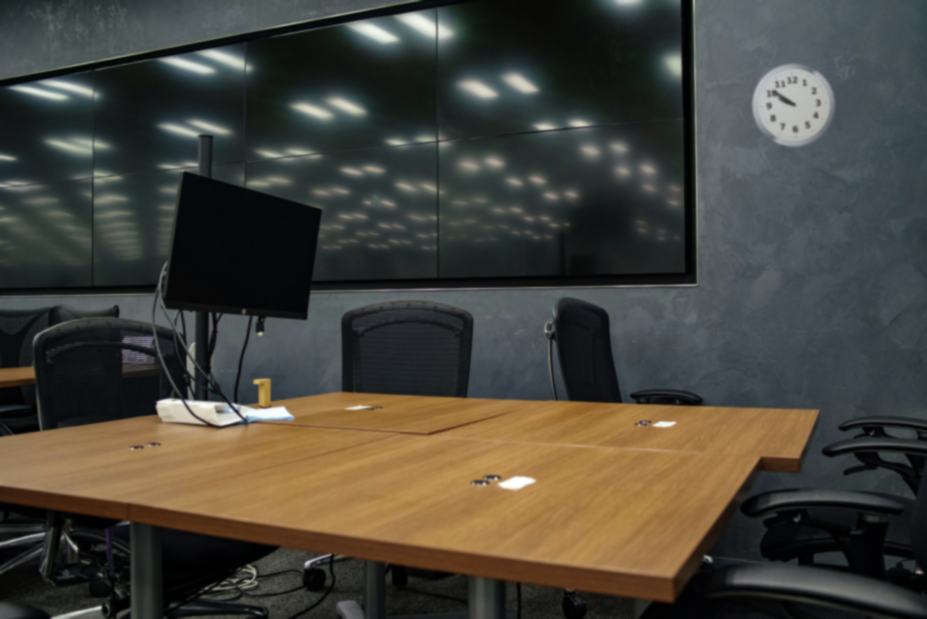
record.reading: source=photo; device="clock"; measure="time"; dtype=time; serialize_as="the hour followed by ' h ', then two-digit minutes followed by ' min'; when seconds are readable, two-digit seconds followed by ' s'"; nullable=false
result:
9 h 51 min
